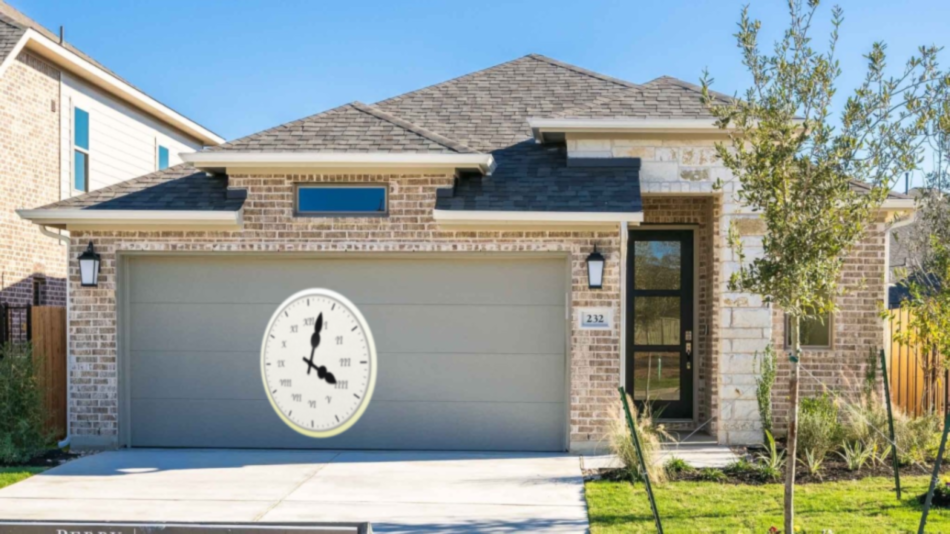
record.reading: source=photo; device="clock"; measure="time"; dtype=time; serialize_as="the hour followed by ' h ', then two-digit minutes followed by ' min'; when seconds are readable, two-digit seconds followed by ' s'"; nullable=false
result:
4 h 03 min
